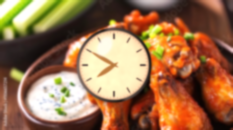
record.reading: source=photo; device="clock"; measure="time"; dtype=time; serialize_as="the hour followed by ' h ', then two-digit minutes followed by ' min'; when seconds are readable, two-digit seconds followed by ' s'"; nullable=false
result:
7 h 50 min
